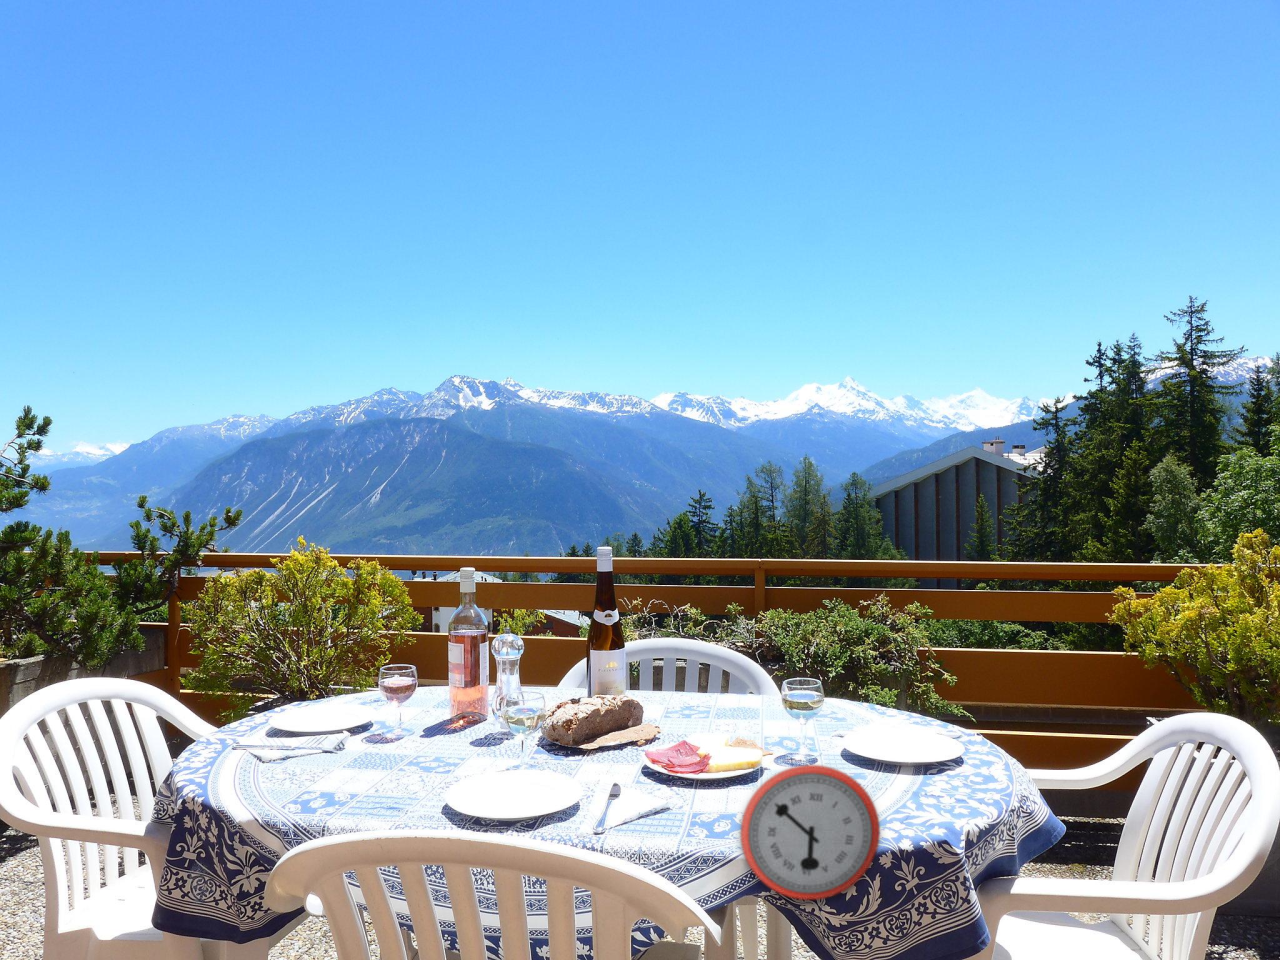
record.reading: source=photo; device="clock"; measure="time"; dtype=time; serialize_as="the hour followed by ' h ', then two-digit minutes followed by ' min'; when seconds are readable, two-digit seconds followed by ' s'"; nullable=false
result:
5 h 51 min
